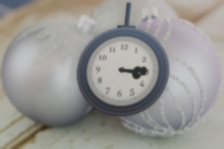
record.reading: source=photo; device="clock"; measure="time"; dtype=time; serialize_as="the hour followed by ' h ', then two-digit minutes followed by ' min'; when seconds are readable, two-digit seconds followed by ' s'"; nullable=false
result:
3 h 15 min
